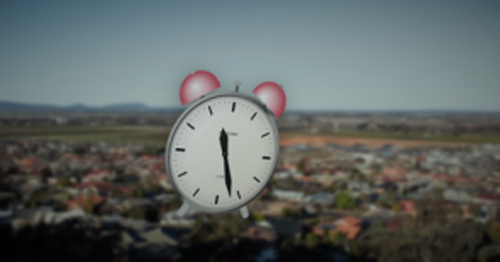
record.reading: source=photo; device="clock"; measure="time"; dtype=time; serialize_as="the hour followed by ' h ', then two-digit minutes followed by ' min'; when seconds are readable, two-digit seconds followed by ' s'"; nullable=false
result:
11 h 27 min
